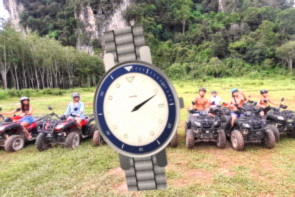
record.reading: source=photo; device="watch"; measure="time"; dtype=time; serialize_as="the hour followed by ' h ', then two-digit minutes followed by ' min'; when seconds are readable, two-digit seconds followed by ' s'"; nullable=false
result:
2 h 11 min
